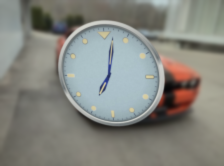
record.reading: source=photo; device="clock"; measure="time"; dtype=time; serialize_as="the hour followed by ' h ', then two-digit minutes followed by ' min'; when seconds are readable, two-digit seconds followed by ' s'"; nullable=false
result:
7 h 02 min
